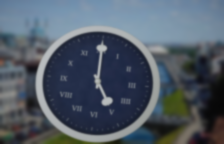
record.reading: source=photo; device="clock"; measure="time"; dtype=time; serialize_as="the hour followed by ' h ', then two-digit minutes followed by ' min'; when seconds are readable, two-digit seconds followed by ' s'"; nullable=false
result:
5 h 00 min
